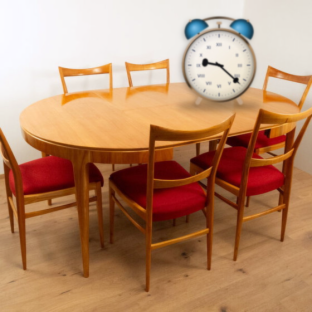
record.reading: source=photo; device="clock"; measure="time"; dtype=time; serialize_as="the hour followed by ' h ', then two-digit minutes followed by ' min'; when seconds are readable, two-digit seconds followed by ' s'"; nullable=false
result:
9 h 22 min
